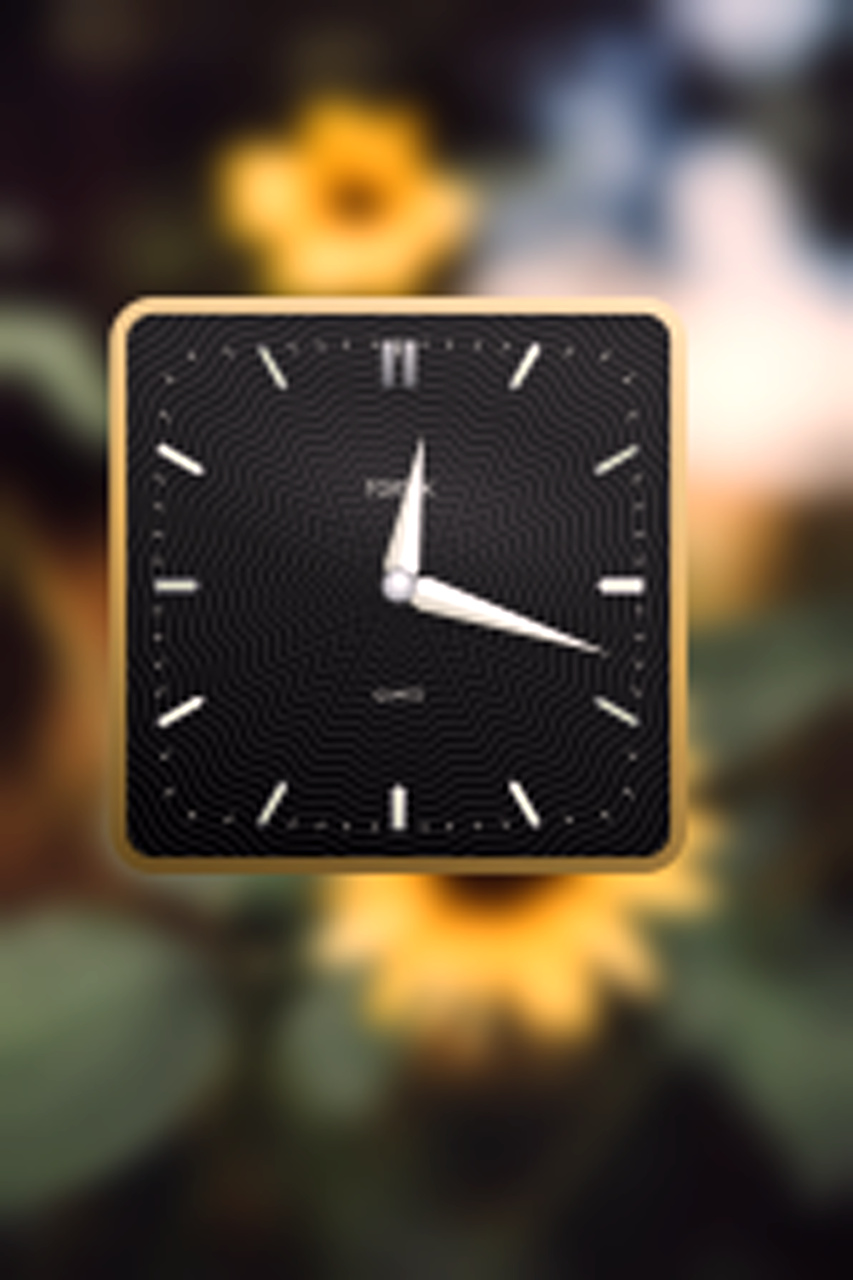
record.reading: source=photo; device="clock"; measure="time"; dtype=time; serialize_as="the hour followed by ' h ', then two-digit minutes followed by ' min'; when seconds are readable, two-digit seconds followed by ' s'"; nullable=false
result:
12 h 18 min
